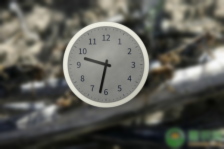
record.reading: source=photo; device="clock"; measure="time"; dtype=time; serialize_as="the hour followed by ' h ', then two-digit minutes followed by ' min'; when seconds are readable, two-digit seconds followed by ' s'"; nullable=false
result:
9 h 32 min
